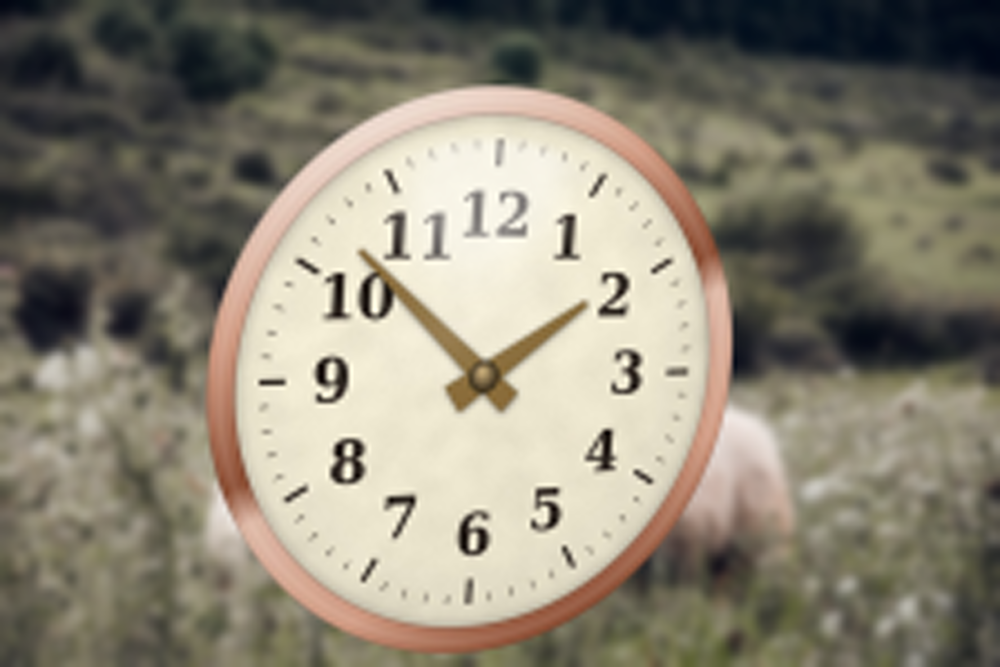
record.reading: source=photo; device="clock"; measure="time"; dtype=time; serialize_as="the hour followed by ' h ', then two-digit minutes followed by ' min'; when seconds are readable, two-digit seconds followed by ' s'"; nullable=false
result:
1 h 52 min
